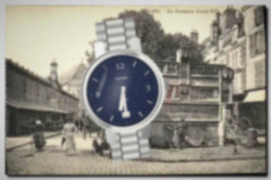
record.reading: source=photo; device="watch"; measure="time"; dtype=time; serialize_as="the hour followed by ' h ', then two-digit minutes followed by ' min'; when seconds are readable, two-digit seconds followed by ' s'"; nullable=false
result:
6 h 30 min
